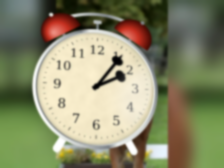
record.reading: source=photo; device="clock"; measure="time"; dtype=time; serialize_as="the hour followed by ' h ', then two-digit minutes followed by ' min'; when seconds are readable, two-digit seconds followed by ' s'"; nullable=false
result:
2 h 06 min
